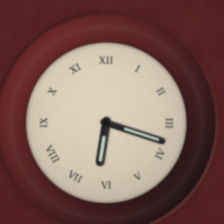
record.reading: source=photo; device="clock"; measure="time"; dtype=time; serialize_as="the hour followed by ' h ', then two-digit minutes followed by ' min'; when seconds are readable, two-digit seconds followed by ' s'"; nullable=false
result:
6 h 18 min
